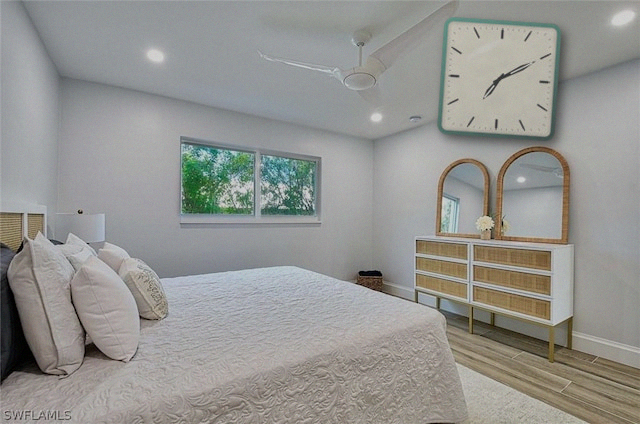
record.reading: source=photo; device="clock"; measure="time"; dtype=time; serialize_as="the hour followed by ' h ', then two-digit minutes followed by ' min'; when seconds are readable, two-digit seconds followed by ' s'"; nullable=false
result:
7 h 10 min
